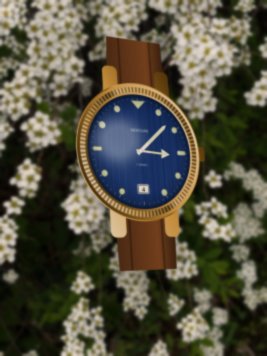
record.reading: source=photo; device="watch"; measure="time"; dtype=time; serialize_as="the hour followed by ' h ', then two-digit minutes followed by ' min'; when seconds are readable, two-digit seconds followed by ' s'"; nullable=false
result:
3 h 08 min
